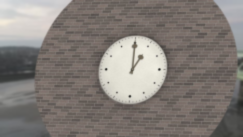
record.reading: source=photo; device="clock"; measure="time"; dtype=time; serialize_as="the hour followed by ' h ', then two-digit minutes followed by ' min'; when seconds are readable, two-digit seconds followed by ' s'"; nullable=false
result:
1 h 00 min
